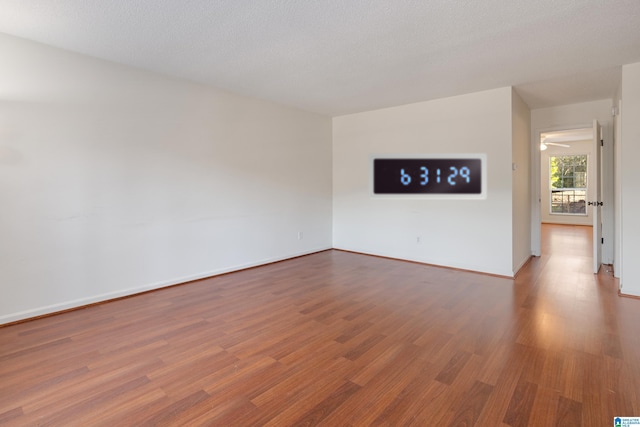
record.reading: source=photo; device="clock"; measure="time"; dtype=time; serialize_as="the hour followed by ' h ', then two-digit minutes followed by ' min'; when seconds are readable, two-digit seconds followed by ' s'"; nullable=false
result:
6 h 31 min 29 s
